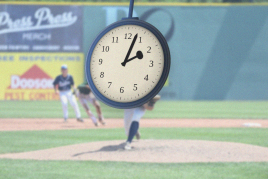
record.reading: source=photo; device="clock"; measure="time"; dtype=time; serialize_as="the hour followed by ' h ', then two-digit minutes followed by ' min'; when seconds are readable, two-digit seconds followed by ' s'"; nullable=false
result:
2 h 03 min
